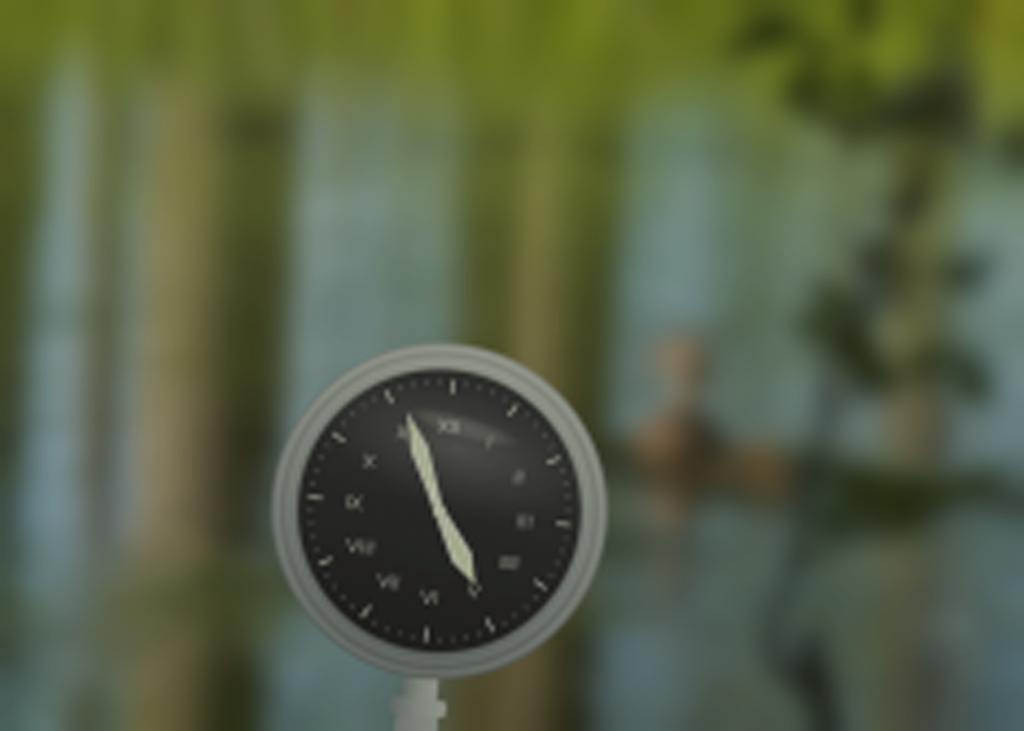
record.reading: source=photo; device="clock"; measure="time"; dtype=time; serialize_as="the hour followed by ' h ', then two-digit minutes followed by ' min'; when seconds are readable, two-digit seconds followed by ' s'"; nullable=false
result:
4 h 56 min
